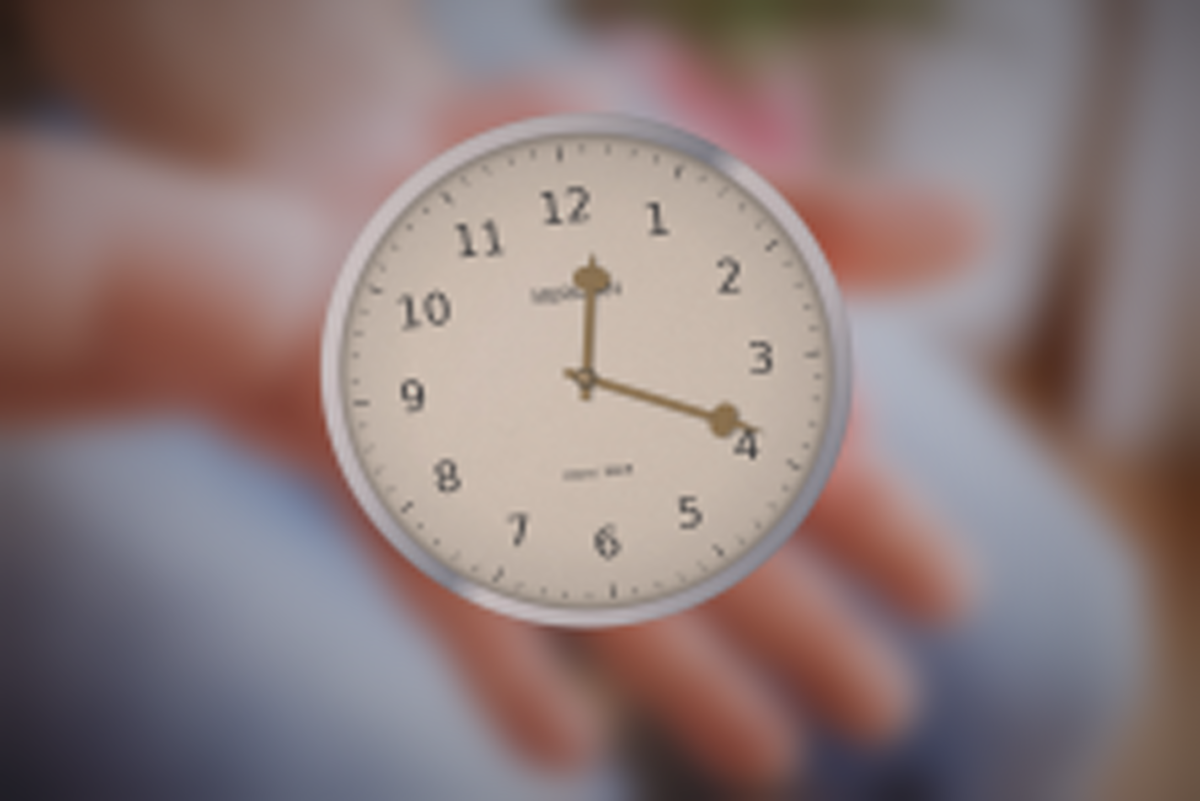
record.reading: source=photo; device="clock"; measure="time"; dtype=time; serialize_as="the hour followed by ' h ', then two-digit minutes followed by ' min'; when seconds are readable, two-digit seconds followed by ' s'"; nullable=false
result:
12 h 19 min
